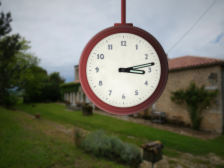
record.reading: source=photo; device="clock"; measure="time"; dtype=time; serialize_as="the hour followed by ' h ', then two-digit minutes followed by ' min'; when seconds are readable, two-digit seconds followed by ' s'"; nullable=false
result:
3 h 13 min
